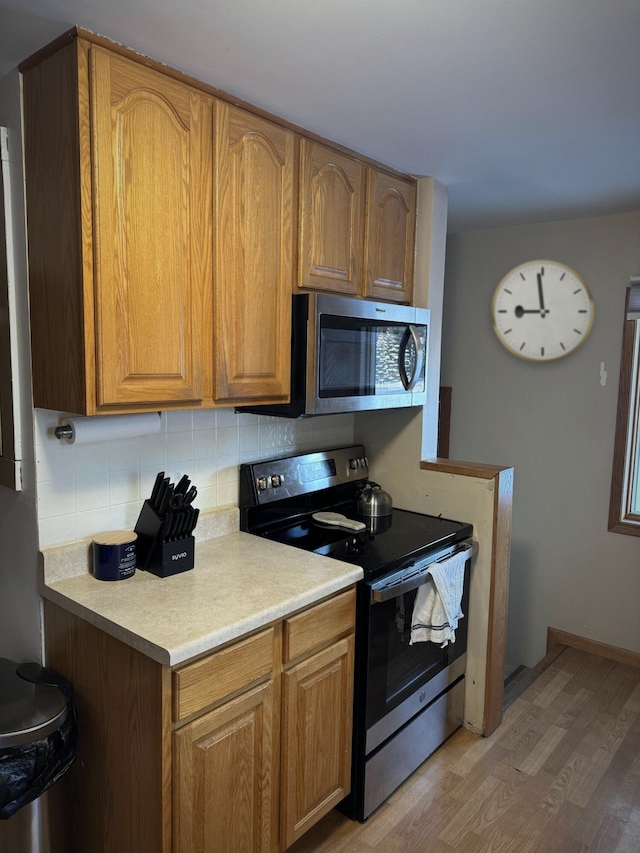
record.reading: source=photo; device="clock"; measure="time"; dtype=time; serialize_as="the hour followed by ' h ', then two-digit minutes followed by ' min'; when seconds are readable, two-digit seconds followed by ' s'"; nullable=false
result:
8 h 59 min
